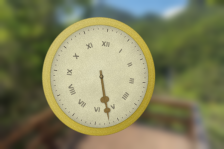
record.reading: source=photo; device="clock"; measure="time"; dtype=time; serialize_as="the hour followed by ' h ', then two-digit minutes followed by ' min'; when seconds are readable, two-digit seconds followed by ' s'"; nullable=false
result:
5 h 27 min
